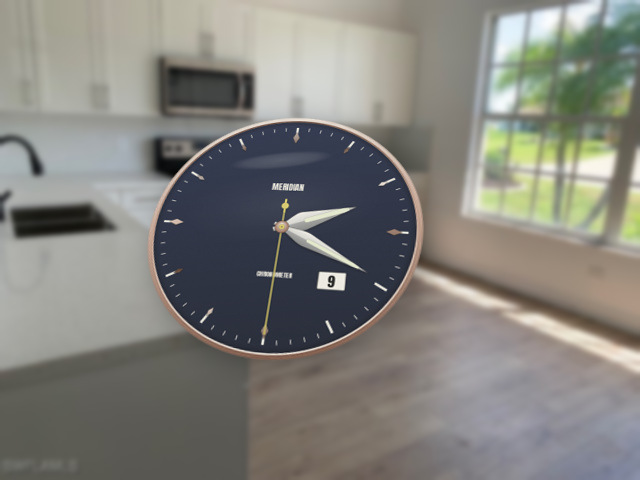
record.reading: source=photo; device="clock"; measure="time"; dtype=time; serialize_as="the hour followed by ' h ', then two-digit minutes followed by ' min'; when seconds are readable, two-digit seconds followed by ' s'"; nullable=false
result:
2 h 19 min 30 s
